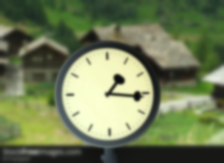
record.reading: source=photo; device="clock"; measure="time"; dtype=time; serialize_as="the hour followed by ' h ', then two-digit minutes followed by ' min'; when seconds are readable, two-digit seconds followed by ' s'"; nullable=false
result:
1 h 16 min
